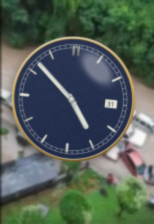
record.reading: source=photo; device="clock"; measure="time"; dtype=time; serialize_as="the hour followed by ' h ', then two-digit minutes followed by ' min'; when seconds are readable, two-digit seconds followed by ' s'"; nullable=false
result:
4 h 52 min
